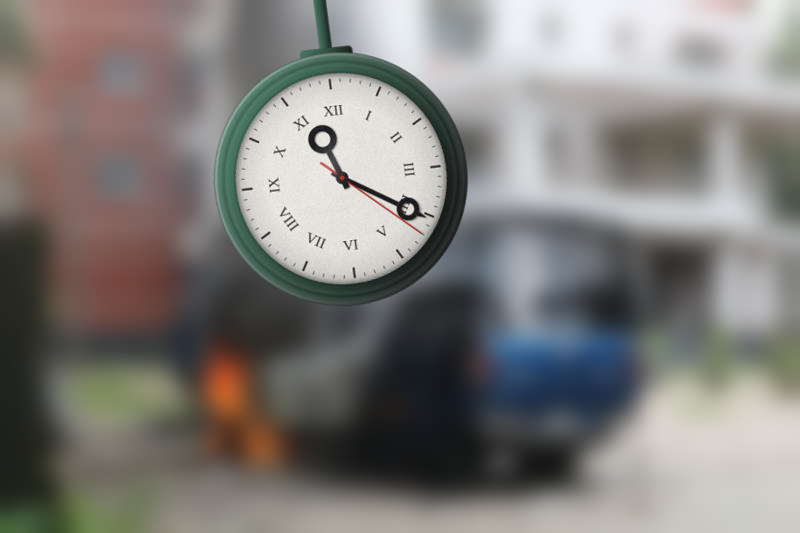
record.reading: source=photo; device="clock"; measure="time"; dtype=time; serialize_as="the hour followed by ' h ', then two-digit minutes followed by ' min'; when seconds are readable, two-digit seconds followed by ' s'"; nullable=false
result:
11 h 20 min 22 s
